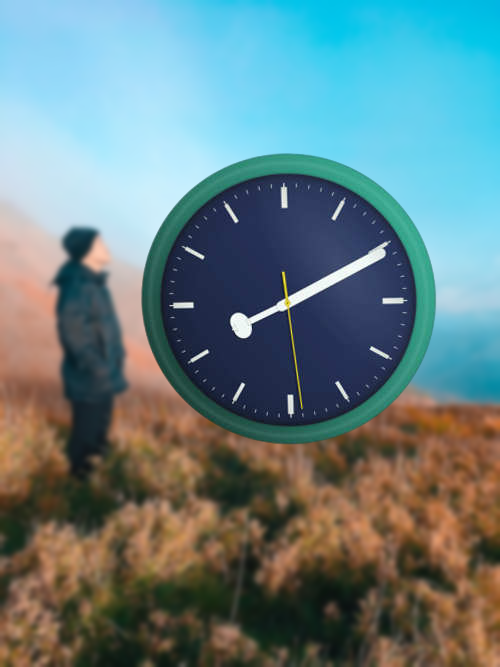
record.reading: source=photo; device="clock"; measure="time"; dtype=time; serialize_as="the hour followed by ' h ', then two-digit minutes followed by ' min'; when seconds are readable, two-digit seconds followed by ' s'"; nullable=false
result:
8 h 10 min 29 s
